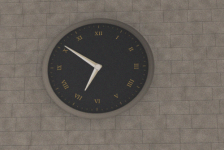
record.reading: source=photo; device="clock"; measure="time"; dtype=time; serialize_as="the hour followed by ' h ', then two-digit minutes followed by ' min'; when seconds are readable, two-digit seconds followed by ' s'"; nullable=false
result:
6 h 51 min
